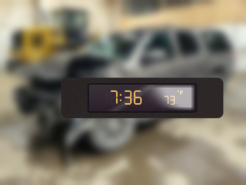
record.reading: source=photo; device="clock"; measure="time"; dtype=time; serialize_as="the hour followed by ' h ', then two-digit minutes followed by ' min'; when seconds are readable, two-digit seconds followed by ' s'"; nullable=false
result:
7 h 36 min
